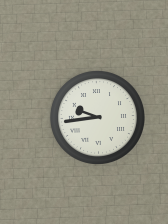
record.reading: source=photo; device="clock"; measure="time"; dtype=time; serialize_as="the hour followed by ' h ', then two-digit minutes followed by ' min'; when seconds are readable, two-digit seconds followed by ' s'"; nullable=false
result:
9 h 44 min
